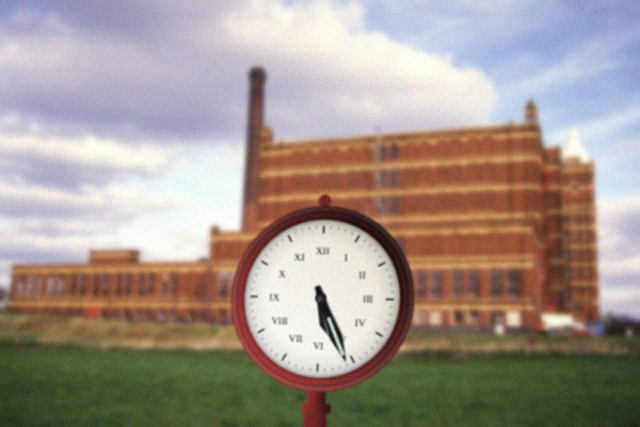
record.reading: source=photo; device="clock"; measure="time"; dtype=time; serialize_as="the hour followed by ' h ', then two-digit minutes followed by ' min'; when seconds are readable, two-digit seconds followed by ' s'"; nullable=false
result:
5 h 26 min
